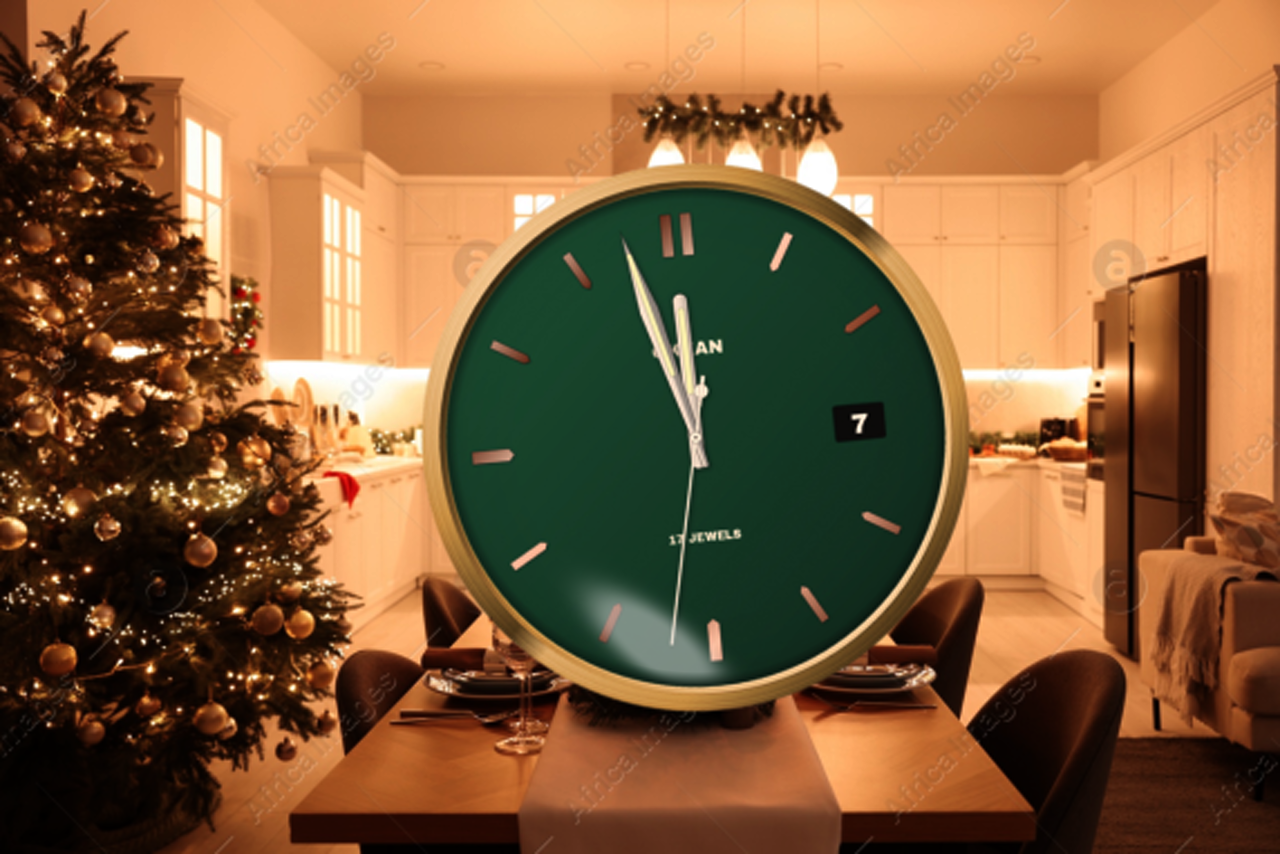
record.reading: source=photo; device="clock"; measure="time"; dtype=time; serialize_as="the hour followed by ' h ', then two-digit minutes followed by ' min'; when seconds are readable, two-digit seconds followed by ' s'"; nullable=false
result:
11 h 57 min 32 s
